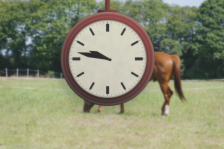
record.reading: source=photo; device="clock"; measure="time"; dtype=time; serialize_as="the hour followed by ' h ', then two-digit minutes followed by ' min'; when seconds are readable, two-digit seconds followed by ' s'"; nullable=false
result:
9 h 47 min
